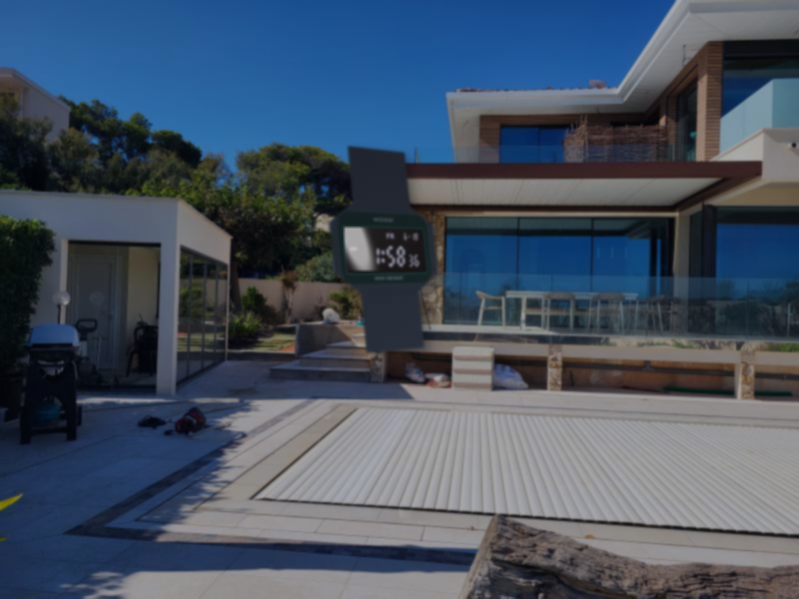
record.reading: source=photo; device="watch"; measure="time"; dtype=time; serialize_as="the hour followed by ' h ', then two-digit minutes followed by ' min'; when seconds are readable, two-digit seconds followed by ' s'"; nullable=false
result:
1 h 58 min
